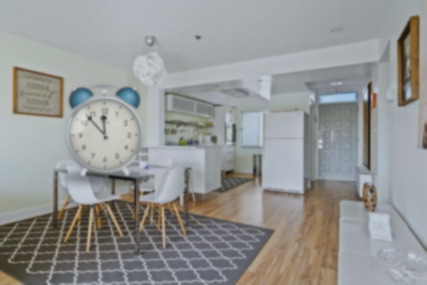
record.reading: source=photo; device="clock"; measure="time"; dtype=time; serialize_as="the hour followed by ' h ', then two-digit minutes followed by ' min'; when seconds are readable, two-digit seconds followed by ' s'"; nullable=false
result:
11 h 53 min
